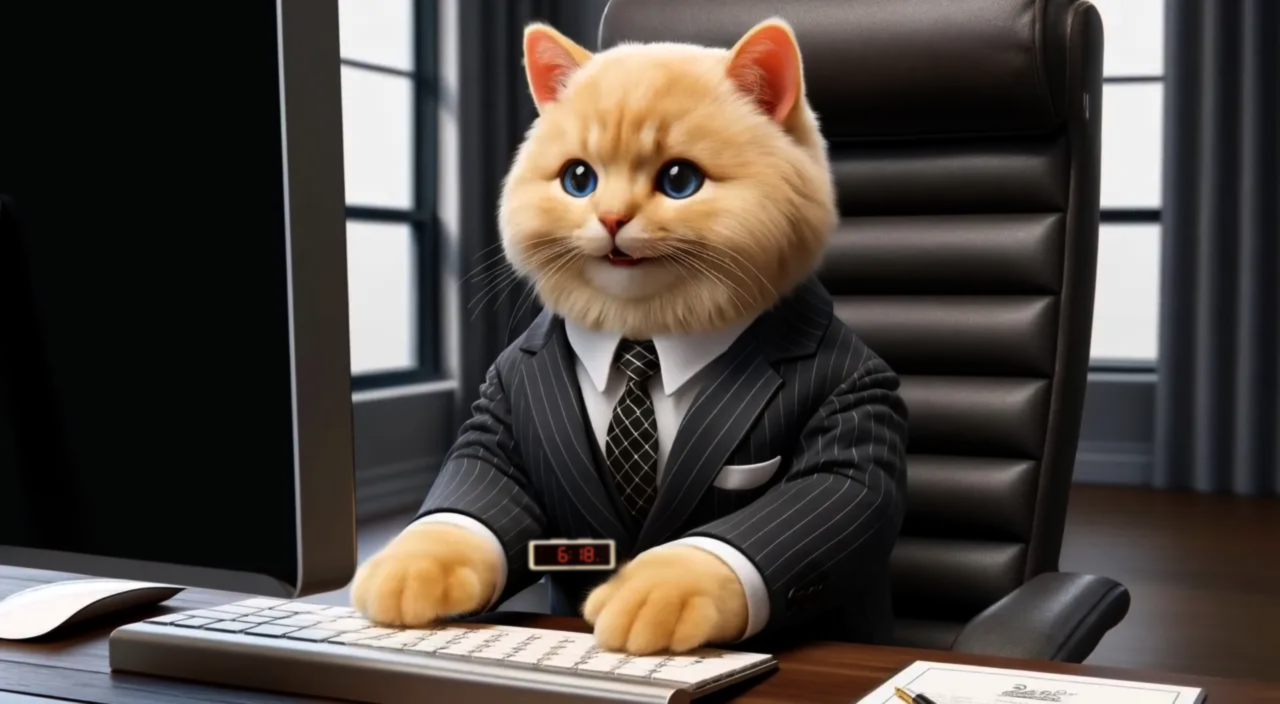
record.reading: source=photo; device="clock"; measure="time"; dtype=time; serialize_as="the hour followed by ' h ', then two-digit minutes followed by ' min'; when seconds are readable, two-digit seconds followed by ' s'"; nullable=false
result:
6 h 18 min
